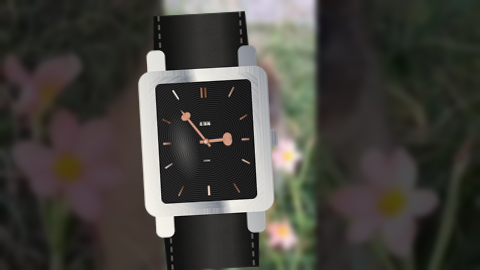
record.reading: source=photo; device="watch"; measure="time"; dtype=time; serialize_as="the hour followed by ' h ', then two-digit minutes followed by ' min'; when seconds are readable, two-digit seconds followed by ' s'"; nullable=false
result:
2 h 54 min
